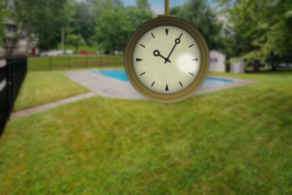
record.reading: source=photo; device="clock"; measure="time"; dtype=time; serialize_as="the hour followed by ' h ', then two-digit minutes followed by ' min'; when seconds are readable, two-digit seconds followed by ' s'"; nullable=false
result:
10 h 05 min
